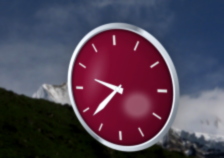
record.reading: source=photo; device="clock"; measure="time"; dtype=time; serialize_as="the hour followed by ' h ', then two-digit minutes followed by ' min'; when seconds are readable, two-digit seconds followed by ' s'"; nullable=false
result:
9 h 38 min
